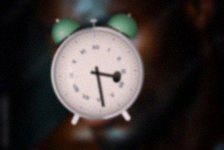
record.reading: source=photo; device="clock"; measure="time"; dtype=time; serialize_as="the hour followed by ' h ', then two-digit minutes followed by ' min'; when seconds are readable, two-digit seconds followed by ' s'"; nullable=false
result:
3 h 29 min
